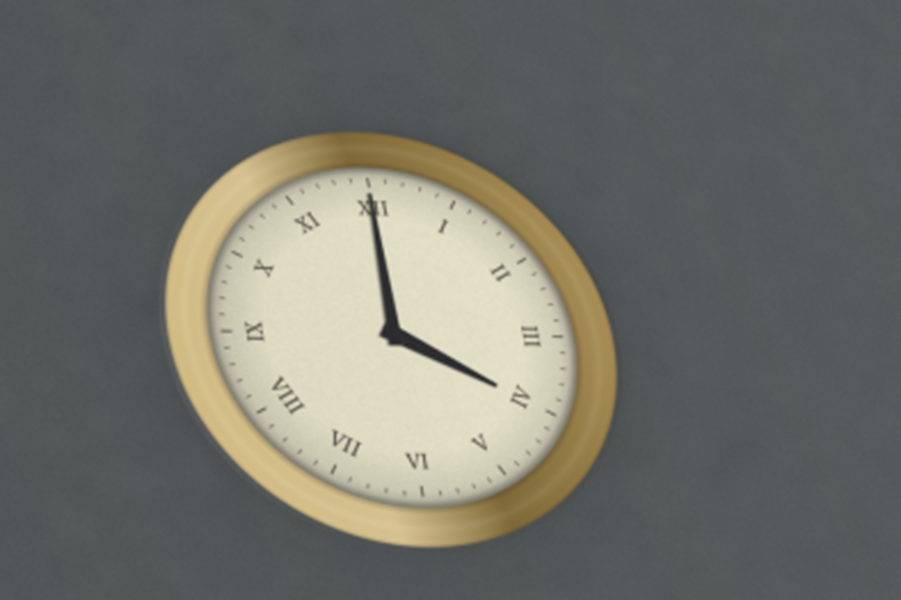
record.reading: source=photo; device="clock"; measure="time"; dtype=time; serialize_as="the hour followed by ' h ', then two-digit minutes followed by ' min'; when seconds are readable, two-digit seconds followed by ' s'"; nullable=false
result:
4 h 00 min
